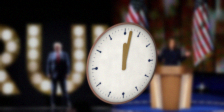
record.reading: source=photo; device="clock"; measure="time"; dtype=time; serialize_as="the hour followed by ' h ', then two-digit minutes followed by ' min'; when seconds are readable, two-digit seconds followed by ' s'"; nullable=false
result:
12 h 02 min
